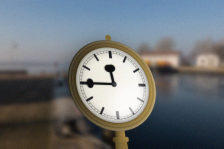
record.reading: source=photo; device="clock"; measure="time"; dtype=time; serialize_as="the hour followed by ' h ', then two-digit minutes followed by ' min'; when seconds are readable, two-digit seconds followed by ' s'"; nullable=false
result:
11 h 45 min
